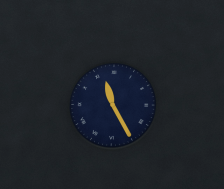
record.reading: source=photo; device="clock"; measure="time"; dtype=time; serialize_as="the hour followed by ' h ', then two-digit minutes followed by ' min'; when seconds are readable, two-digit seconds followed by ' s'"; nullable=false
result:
11 h 25 min
